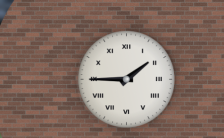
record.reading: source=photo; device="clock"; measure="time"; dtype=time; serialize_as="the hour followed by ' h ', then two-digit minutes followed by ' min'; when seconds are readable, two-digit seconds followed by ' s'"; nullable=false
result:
1 h 45 min
